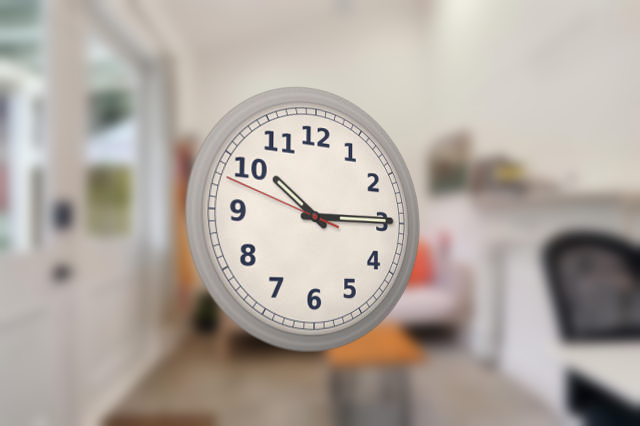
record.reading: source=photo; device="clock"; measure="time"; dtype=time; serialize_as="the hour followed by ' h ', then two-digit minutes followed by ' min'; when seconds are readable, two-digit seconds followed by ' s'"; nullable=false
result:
10 h 14 min 48 s
